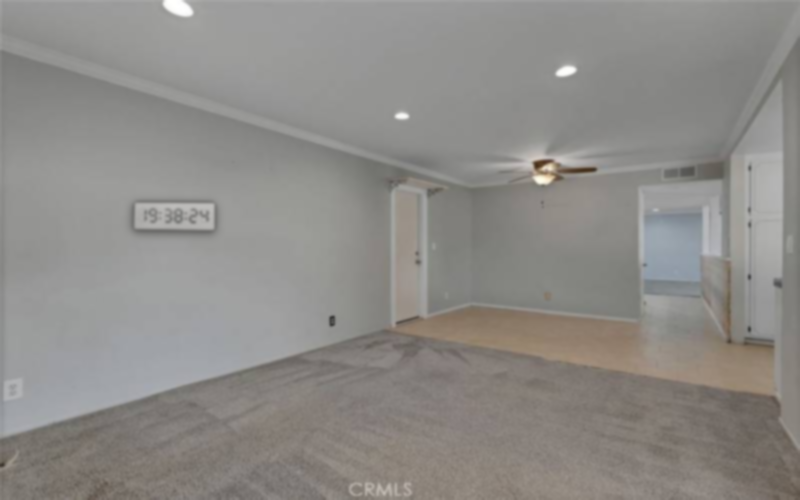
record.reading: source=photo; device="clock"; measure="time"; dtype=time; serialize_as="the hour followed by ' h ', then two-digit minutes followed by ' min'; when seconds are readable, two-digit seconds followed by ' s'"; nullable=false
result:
19 h 38 min 24 s
